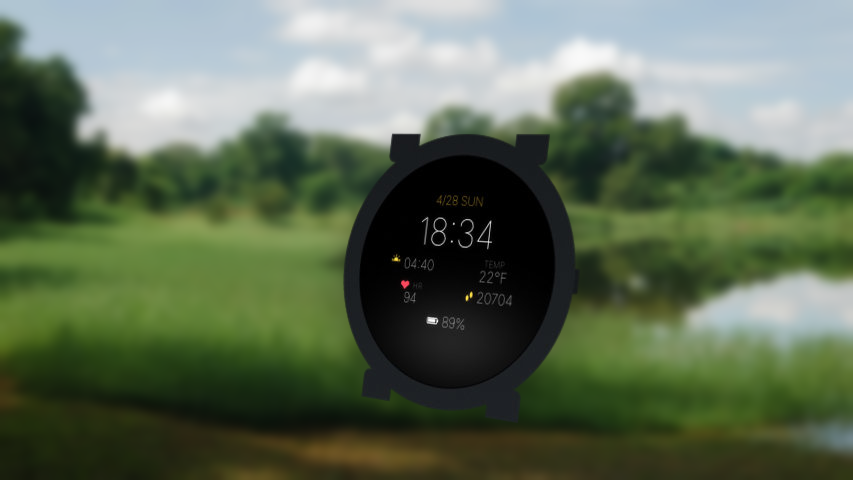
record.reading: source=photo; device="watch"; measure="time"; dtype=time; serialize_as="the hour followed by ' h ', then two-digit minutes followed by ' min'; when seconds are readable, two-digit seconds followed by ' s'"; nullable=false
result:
18 h 34 min
